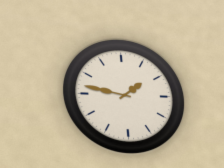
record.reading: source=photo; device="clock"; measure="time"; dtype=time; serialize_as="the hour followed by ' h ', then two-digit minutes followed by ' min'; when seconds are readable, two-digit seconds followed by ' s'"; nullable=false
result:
1 h 47 min
